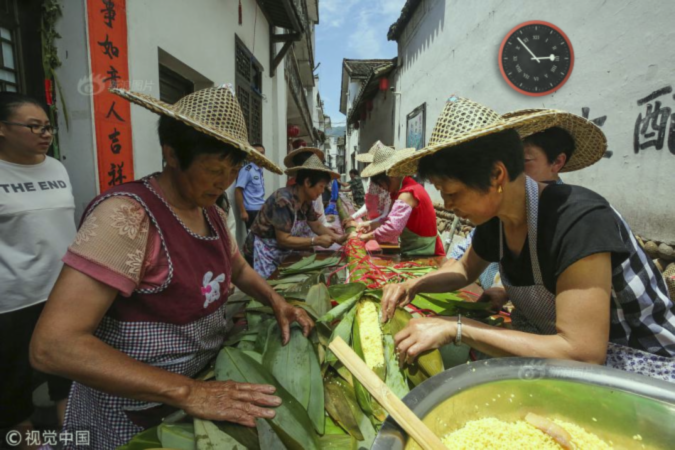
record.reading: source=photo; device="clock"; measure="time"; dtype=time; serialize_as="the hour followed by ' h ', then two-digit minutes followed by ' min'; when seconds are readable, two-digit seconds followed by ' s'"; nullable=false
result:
2 h 53 min
